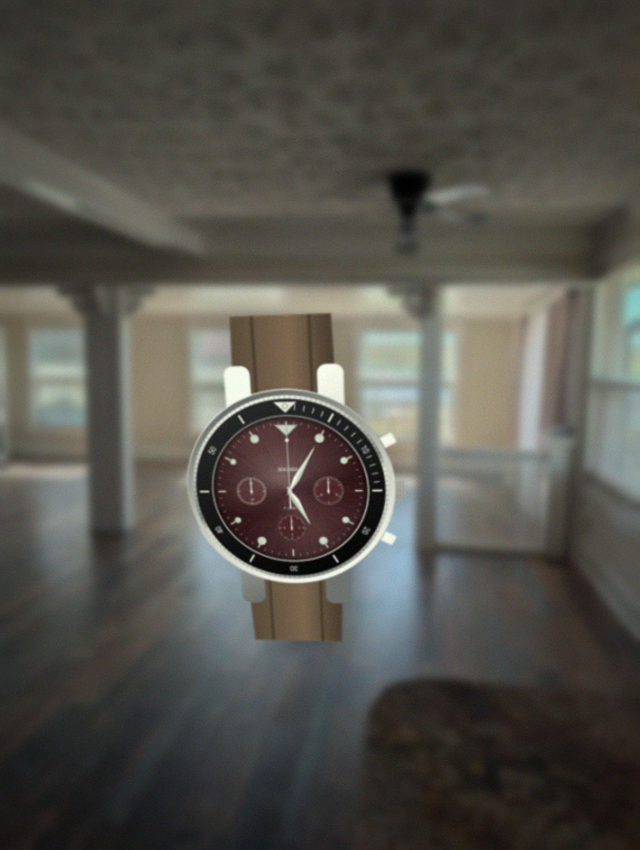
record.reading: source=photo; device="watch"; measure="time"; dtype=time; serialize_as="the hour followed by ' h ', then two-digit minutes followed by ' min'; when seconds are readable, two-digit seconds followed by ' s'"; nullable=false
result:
5 h 05 min
